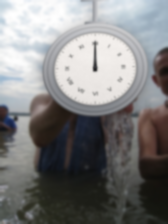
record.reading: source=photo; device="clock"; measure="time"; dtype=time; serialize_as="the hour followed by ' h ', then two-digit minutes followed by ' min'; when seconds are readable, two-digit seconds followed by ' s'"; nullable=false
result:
12 h 00 min
